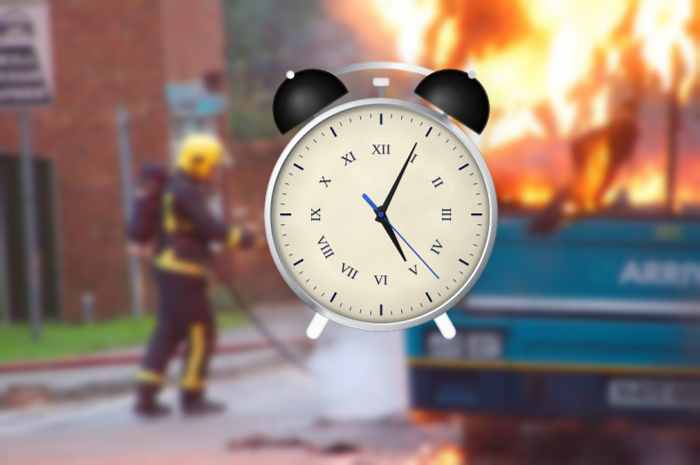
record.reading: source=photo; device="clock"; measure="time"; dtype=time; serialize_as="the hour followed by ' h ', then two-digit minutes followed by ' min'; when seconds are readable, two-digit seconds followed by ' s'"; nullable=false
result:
5 h 04 min 23 s
